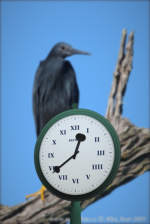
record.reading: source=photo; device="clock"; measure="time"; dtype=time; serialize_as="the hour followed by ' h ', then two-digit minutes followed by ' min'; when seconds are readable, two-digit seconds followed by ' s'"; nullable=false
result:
12 h 39 min
